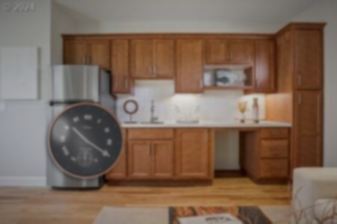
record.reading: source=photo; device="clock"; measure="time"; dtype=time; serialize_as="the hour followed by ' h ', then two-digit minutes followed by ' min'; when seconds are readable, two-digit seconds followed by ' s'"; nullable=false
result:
10 h 20 min
